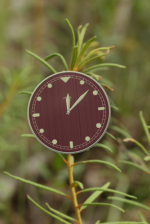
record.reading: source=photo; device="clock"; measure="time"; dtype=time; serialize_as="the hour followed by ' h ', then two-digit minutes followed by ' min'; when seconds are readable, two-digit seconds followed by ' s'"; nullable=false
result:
12 h 08 min
